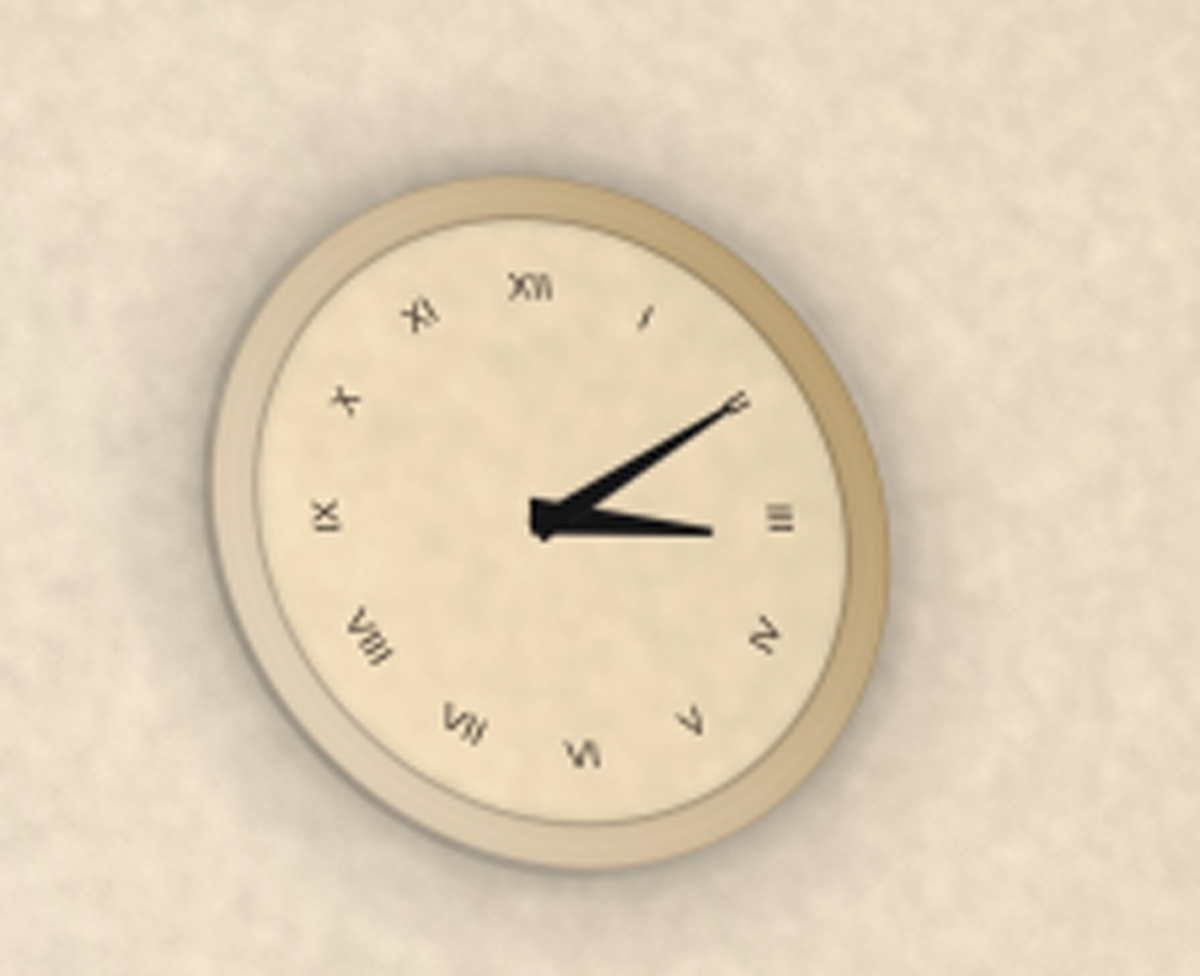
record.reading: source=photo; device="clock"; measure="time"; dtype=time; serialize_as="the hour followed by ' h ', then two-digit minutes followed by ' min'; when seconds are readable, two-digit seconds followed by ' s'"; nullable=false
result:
3 h 10 min
